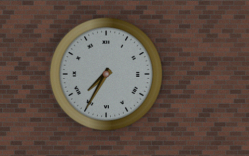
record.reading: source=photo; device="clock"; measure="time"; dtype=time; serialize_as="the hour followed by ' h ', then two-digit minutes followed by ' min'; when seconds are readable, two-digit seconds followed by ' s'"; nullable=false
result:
7 h 35 min
